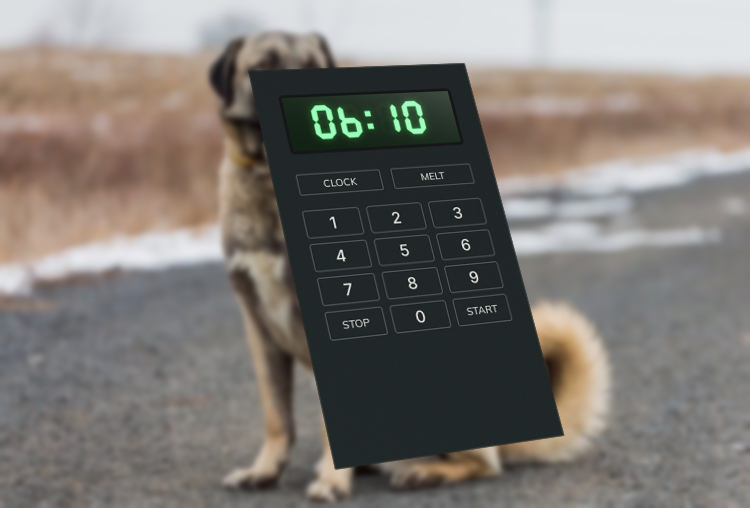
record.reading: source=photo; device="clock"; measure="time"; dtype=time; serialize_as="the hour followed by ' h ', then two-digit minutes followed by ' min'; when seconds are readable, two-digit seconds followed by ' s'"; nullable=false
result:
6 h 10 min
